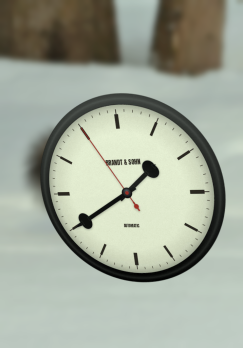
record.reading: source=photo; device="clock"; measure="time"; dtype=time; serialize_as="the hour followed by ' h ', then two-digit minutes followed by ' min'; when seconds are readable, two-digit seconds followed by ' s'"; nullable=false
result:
1 h 39 min 55 s
